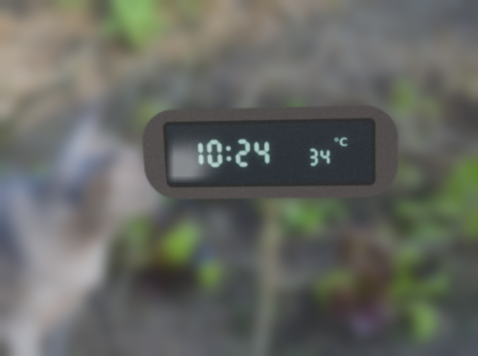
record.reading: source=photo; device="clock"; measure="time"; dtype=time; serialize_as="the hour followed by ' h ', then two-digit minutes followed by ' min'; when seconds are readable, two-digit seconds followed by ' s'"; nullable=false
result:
10 h 24 min
